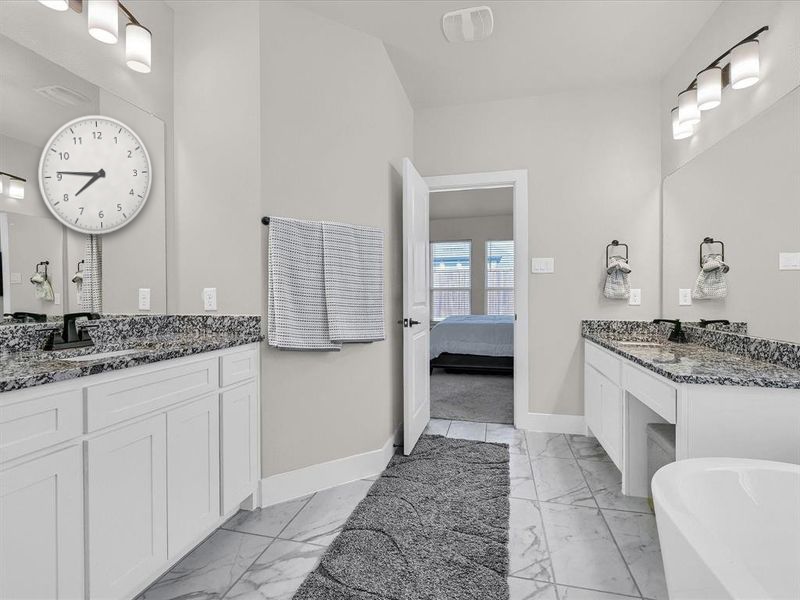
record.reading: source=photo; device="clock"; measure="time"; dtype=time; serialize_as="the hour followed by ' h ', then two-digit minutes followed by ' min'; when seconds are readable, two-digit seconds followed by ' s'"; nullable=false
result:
7 h 46 min
